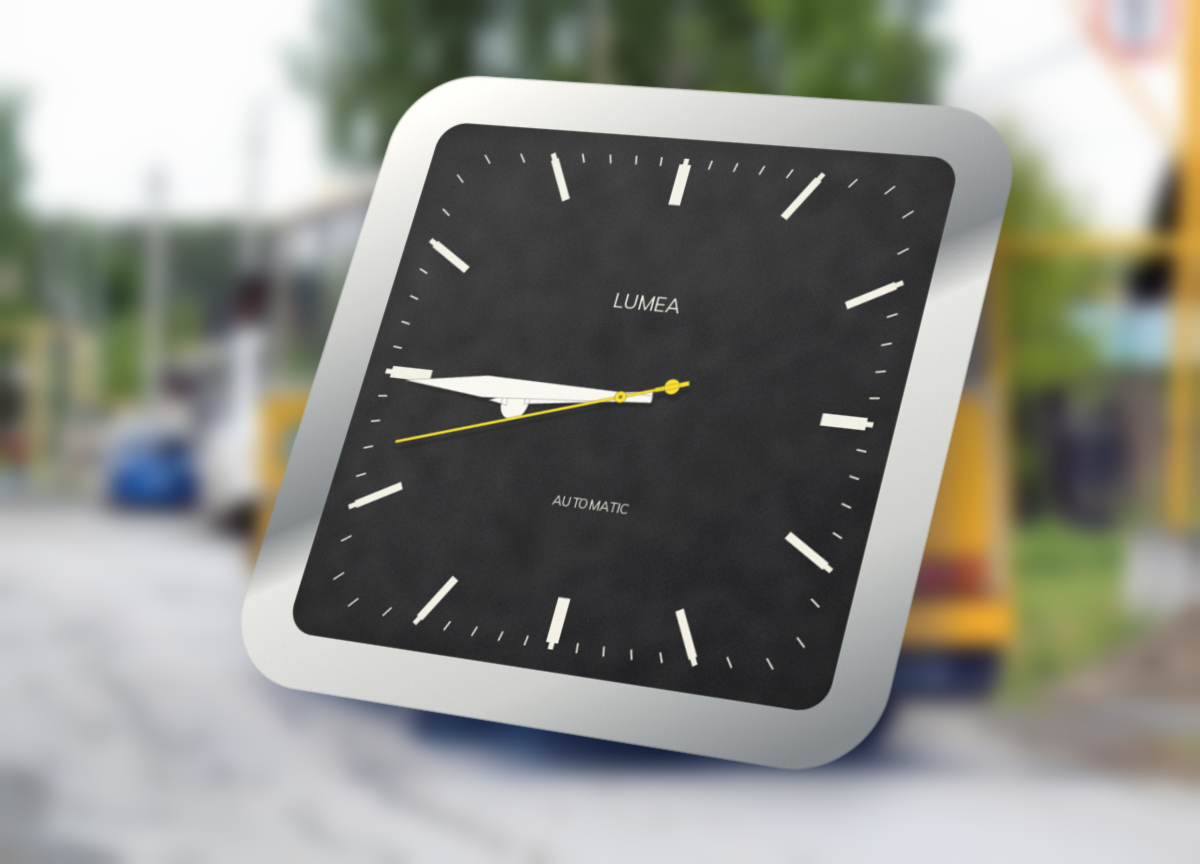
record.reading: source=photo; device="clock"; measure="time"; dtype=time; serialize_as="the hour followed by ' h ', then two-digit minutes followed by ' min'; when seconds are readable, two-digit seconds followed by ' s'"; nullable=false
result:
8 h 44 min 42 s
